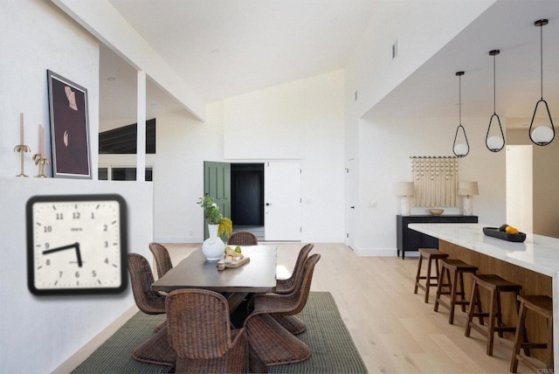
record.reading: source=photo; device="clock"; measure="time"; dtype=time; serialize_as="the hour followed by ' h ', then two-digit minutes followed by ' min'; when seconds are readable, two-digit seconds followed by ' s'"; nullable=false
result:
5 h 43 min
